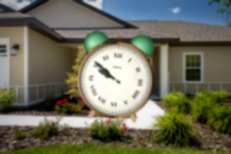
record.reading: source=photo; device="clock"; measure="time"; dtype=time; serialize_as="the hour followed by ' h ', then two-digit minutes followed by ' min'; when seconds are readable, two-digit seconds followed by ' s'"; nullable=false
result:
9 h 51 min
